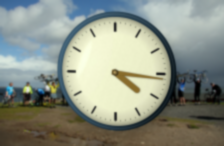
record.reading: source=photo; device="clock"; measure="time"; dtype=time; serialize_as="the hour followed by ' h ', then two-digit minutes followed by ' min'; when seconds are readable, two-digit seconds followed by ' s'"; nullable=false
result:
4 h 16 min
